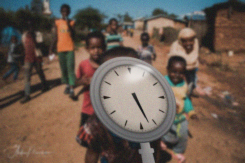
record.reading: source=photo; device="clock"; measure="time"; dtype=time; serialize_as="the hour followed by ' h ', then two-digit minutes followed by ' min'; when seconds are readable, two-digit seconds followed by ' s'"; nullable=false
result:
5 h 27 min
